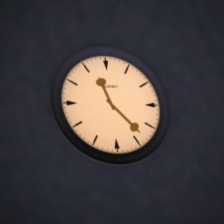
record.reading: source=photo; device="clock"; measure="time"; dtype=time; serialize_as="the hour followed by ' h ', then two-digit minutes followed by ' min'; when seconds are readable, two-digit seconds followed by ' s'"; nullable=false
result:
11 h 23 min
